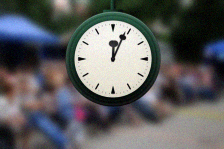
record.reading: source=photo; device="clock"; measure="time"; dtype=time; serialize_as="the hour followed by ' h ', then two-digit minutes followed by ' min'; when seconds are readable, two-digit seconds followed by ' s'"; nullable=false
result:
12 h 04 min
